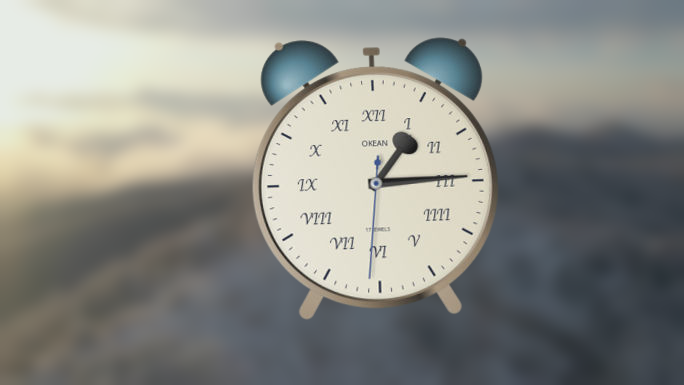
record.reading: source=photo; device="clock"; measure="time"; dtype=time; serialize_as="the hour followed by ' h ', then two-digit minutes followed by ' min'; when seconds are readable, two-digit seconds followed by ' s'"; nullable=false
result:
1 h 14 min 31 s
